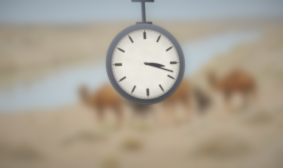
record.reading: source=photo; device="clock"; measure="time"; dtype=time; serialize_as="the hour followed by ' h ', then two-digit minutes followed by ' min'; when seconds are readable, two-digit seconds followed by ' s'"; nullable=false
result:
3 h 18 min
